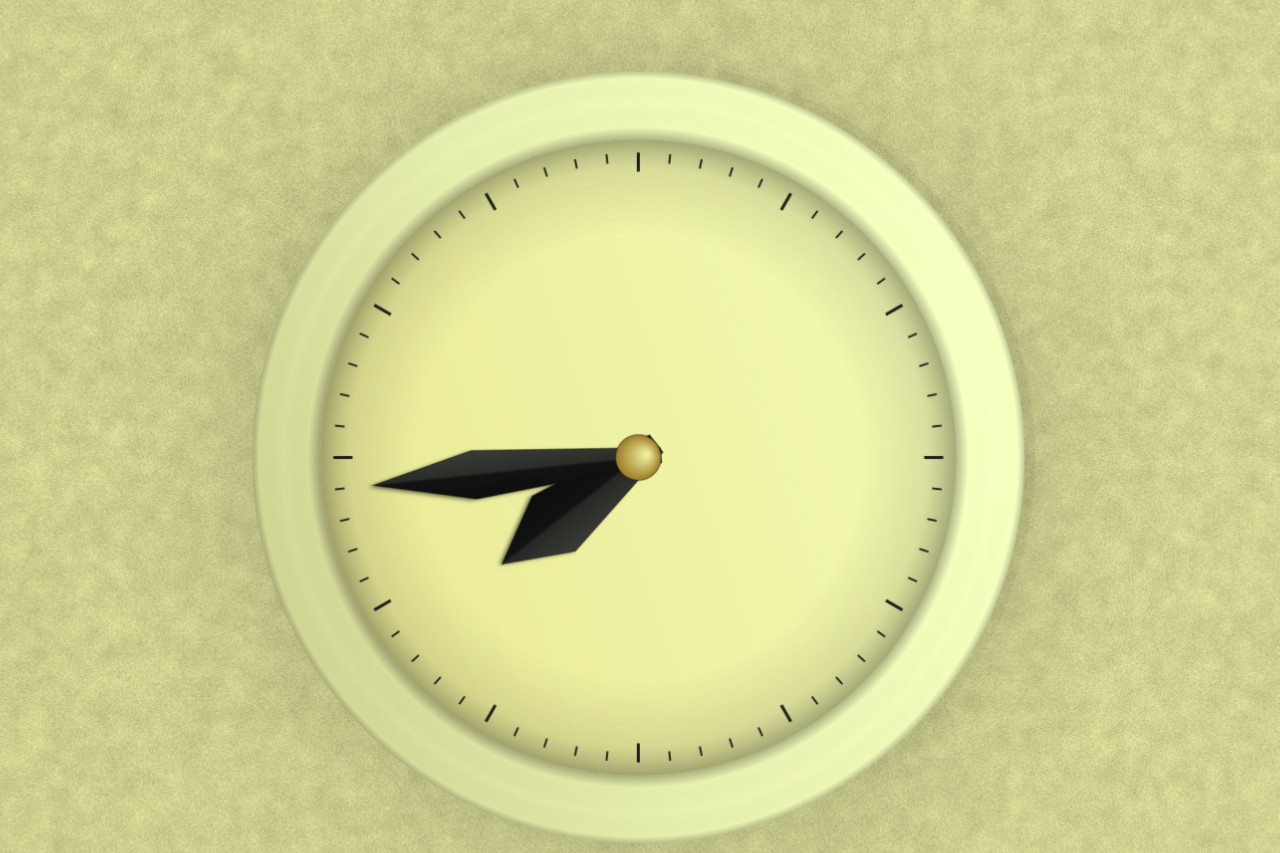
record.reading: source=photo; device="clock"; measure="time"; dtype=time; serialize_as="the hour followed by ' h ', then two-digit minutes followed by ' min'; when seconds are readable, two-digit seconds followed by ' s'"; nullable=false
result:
7 h 44 min
